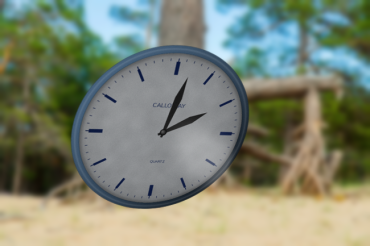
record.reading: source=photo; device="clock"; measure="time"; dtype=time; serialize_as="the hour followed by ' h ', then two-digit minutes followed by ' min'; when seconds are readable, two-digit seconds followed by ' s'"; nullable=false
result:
2 h 02 min
